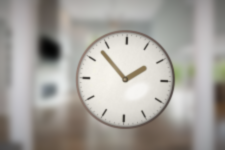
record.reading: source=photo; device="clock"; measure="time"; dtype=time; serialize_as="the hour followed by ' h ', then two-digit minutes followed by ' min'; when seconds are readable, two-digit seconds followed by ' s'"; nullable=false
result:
1 h 53 min
